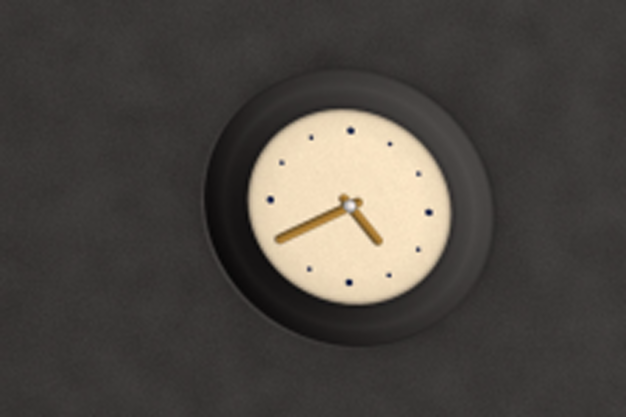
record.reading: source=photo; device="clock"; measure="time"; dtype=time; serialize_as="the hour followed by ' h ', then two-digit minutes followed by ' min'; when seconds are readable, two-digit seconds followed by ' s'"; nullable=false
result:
4 h 40 min
